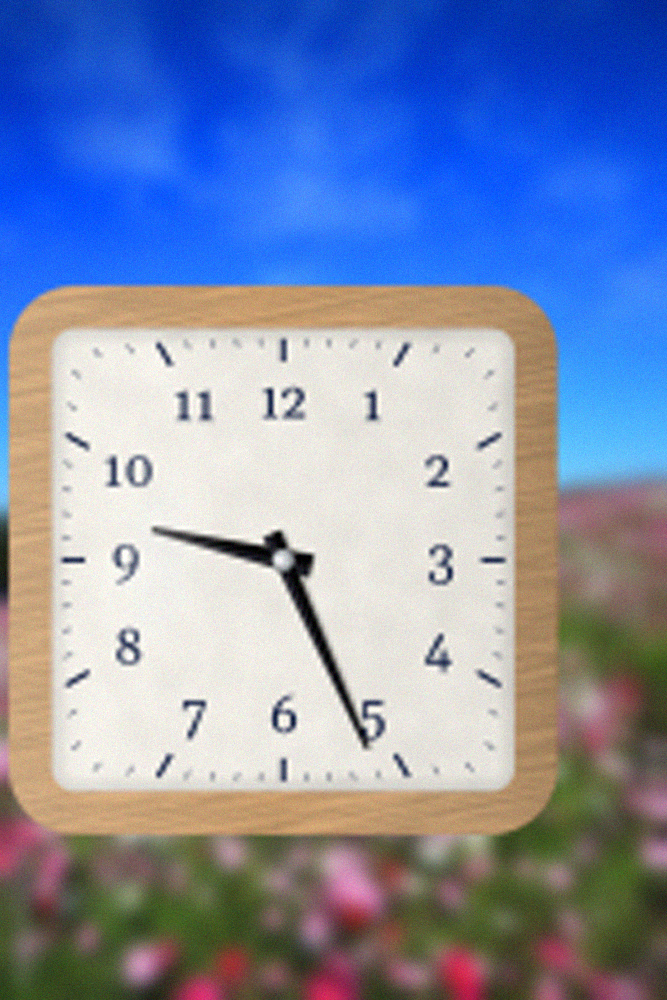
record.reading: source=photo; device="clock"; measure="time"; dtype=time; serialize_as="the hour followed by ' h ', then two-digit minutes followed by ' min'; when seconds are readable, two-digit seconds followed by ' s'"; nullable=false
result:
9 h 26 min
